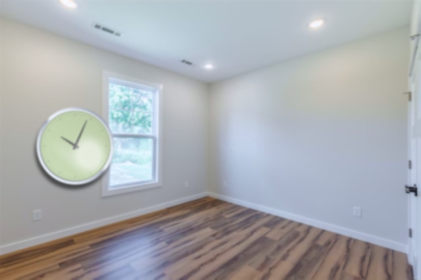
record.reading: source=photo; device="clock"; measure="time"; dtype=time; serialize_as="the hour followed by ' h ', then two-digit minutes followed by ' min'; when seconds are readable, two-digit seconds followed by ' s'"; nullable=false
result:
10 h 04 min
